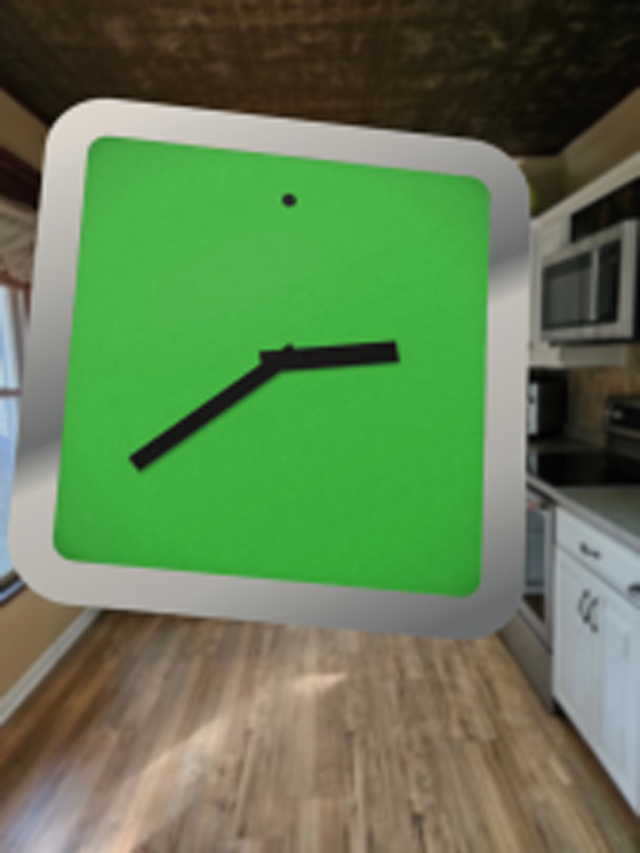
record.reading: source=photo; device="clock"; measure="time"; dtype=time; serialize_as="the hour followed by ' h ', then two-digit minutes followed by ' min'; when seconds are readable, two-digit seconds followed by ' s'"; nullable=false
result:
2 h 38 min
